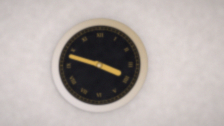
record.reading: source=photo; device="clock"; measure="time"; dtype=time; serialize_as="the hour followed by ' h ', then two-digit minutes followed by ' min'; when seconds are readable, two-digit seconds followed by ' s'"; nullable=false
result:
3 h 48 min
